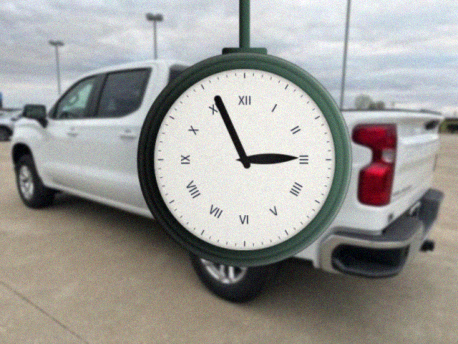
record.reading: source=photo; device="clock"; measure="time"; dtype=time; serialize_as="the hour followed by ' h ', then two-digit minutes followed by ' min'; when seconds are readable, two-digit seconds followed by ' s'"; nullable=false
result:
2 h 56 min
